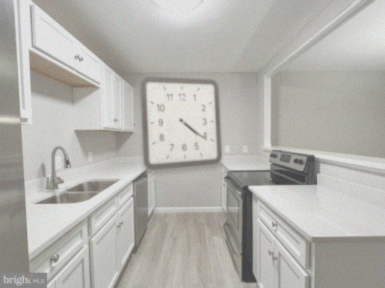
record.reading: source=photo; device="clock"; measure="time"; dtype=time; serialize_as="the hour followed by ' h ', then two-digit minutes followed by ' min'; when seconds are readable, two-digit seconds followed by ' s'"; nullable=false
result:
4 h 21 min
